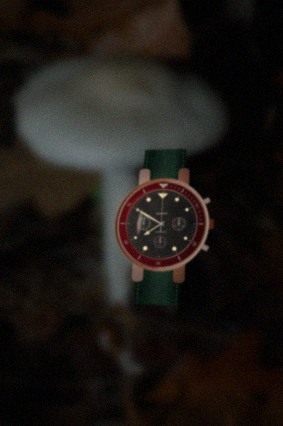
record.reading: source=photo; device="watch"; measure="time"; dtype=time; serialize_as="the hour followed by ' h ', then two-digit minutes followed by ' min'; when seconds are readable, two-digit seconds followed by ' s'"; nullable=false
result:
7 h 50 min
